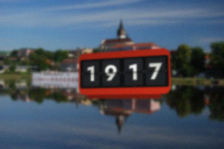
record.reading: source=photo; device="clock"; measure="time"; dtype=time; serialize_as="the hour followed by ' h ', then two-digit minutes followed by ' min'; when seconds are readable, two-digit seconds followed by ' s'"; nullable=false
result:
19 h 17 min
